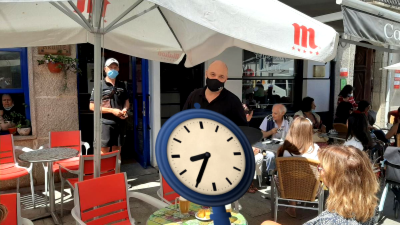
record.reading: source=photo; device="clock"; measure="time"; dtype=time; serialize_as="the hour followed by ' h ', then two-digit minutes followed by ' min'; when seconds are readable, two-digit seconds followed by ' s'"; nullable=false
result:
8 h 35 min
